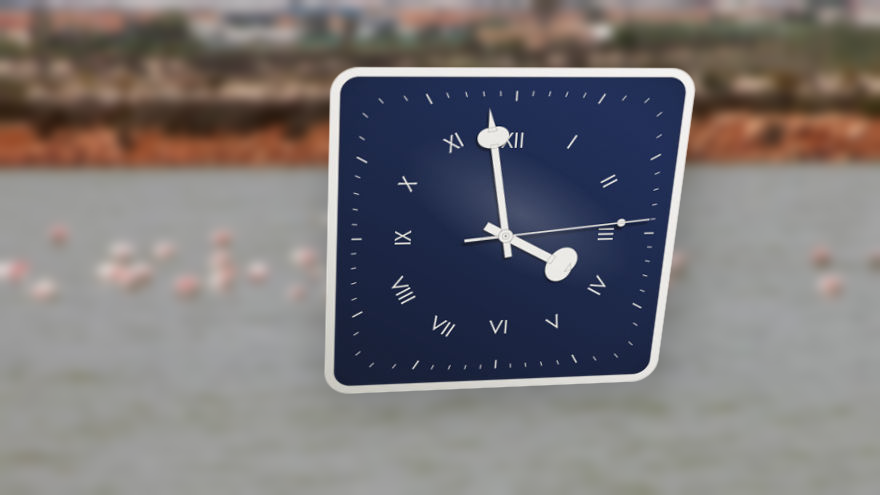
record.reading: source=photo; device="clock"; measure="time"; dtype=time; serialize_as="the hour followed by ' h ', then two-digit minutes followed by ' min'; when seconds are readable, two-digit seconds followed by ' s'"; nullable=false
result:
3 h 58 min 14 s
